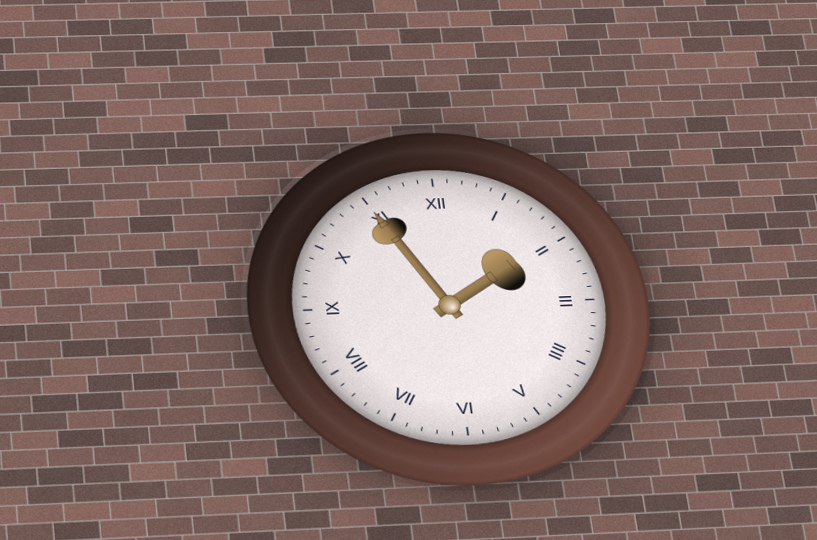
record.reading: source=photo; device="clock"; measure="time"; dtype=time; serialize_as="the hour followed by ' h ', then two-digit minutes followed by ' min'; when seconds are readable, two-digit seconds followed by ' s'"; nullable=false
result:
1 h 55 min
